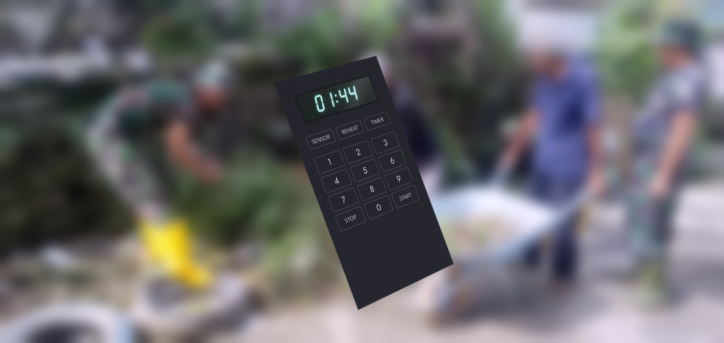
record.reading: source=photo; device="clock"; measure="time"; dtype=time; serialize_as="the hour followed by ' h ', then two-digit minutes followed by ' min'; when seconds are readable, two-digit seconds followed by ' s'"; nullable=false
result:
1 h 44 min
